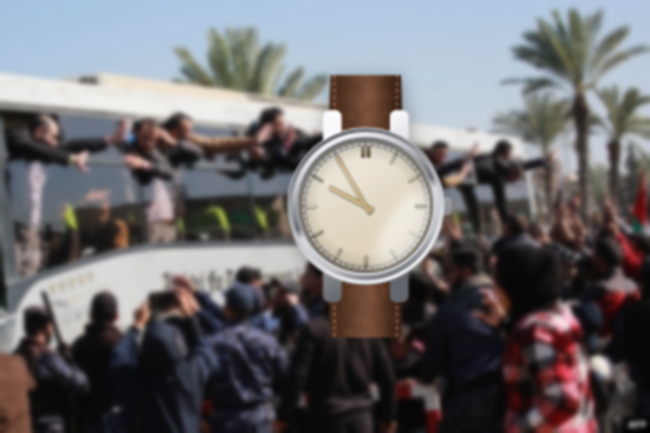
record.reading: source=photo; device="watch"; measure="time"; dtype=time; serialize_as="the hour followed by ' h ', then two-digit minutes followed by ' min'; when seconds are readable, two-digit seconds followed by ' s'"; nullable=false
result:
9 h 55 min
